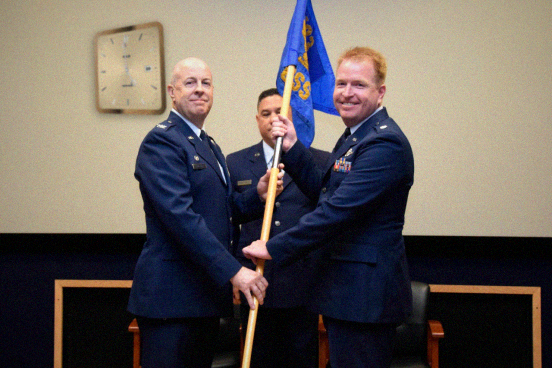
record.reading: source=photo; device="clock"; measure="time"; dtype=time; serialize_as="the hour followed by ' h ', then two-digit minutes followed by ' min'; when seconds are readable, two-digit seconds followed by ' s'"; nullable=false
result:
4 h 59 min
